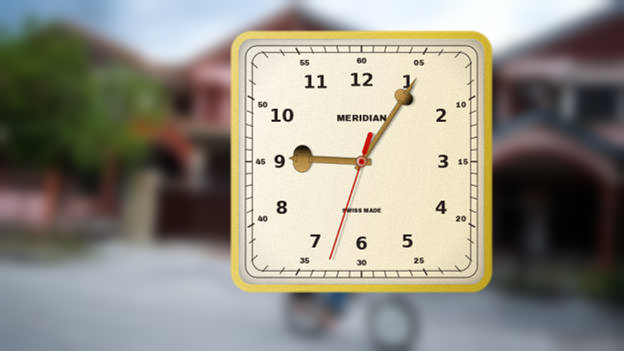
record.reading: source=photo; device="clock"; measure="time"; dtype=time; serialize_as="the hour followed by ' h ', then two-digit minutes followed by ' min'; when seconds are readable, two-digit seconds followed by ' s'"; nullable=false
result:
9 h 05 min 33 s
